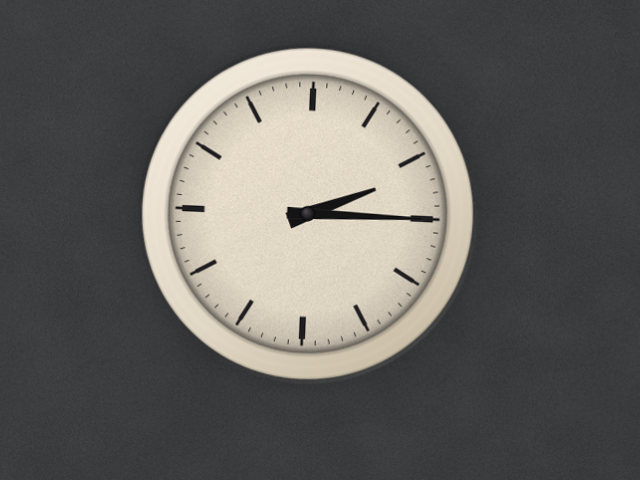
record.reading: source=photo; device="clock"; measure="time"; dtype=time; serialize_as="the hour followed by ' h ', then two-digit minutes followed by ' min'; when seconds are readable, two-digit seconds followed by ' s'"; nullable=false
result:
2 h 15 min
